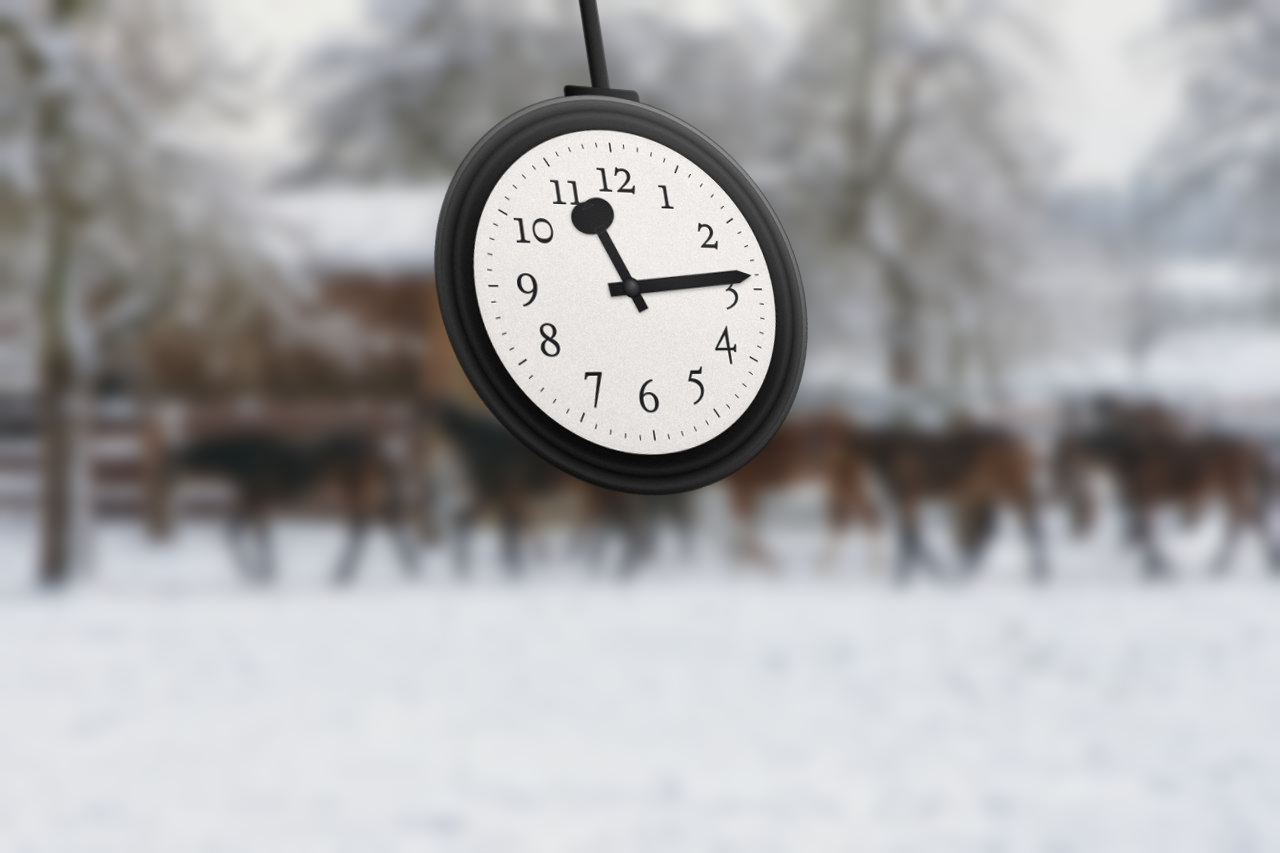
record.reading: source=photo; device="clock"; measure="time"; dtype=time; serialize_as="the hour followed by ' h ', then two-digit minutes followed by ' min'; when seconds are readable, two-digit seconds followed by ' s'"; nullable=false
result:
11 h 14 min
